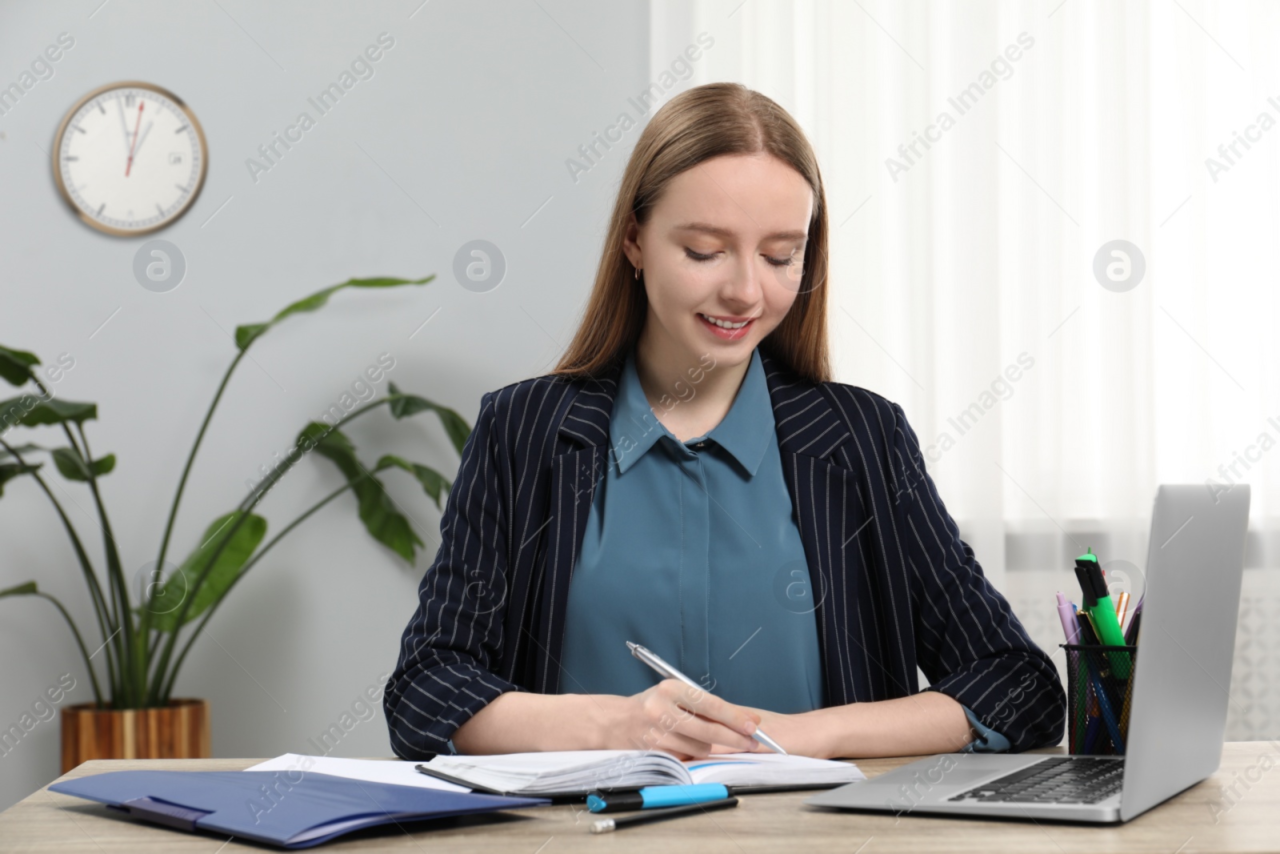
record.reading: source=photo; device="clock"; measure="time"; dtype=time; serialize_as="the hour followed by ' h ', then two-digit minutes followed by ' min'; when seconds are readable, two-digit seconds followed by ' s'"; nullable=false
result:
12 h 58 min 02 s
